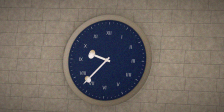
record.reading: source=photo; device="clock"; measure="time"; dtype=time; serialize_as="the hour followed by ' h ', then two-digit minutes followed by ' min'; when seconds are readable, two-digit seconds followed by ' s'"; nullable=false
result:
9 h 37 min
